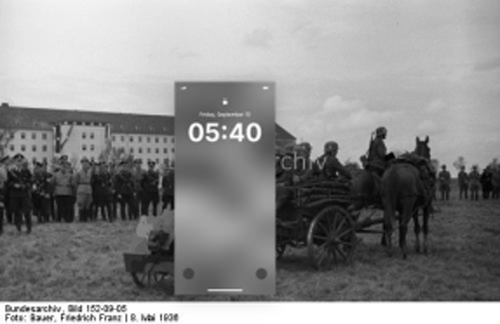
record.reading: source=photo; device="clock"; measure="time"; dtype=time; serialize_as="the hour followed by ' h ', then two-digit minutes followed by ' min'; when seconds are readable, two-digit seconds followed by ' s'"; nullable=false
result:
5 h 40 min
